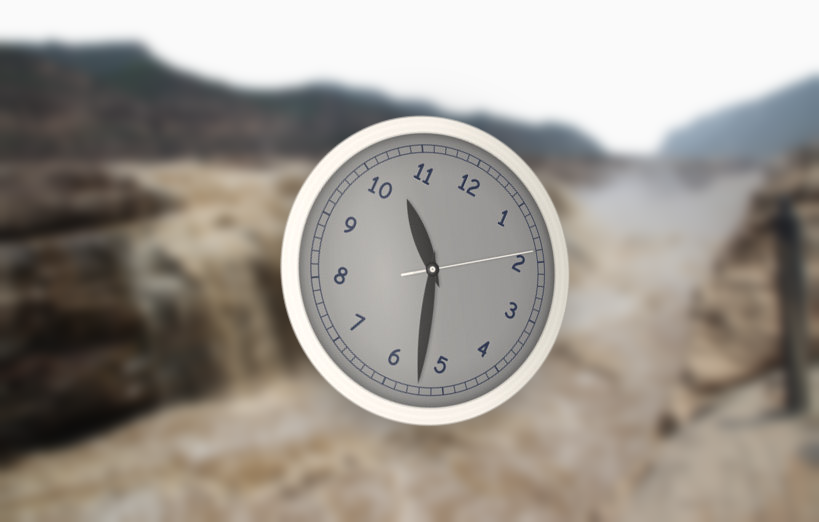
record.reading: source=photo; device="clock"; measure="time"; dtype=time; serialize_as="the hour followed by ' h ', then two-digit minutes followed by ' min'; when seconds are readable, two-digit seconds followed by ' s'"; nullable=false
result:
10 h 27 min 09 s
